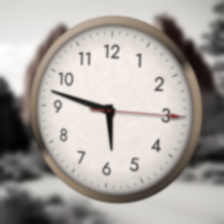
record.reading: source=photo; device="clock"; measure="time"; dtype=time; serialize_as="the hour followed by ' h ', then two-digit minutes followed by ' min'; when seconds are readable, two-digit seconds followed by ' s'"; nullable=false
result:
5 h 47 min 15 s
